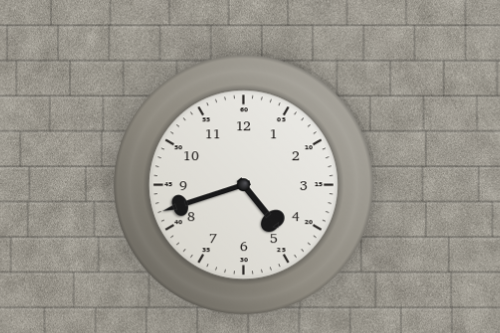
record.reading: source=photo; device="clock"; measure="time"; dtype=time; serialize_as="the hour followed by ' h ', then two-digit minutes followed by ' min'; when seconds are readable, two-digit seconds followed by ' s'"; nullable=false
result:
4 h 42 min
